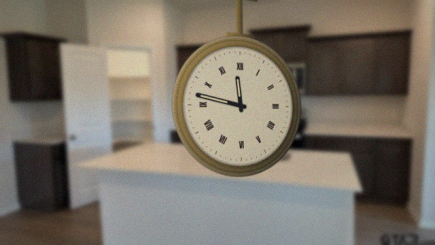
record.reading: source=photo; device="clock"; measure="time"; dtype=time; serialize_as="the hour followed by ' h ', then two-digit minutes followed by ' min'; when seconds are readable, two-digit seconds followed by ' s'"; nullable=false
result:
11 h 47 min
